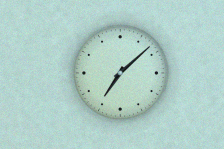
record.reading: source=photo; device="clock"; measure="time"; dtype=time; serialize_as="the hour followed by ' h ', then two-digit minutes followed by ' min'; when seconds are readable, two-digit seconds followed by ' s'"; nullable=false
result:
7 h 08 min
